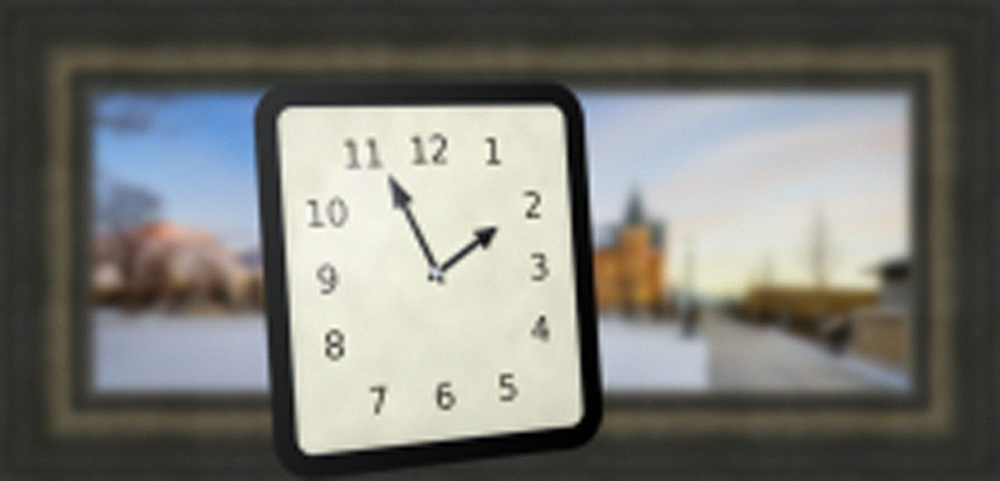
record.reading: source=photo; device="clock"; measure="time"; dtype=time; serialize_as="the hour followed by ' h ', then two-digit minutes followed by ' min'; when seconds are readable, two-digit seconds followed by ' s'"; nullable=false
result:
1 h 56 min
